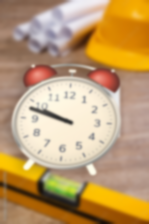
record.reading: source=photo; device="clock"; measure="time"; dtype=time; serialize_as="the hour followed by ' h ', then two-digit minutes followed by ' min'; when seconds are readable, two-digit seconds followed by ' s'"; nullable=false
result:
9 h 48 min
